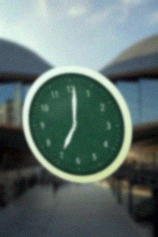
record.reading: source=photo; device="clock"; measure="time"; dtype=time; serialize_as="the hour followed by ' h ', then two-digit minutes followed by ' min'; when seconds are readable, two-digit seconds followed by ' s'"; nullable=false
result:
7 h 01 min
